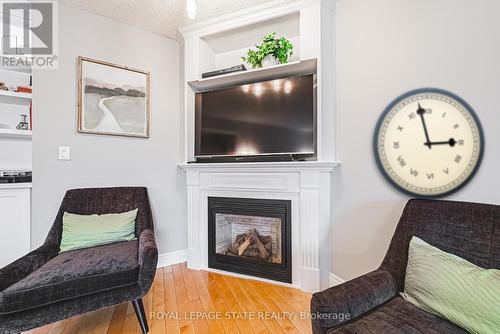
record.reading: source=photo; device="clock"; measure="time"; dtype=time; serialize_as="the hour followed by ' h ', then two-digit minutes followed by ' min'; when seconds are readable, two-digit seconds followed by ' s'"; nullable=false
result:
2 h 58 min
